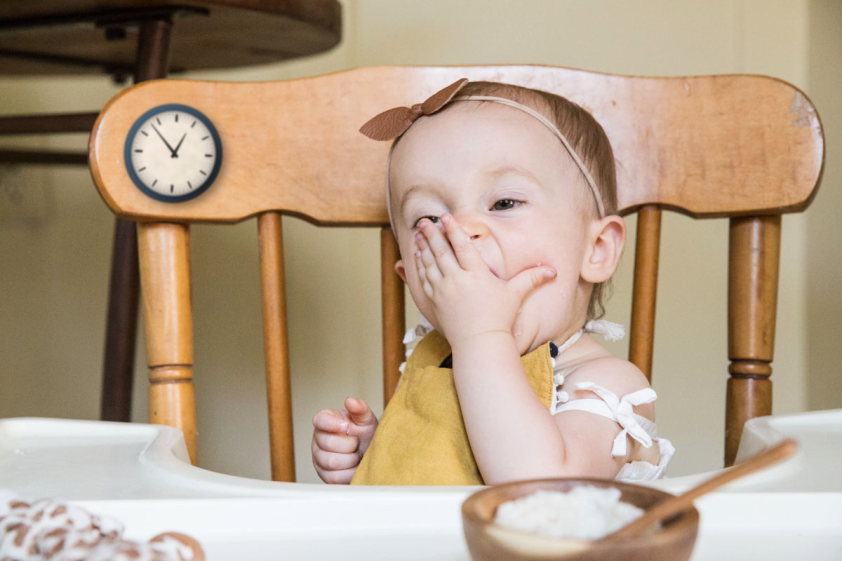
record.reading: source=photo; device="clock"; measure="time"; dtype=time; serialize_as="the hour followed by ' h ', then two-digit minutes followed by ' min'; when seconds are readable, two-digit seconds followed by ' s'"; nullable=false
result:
12 h 53 min
